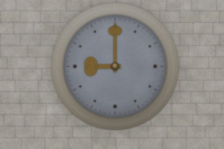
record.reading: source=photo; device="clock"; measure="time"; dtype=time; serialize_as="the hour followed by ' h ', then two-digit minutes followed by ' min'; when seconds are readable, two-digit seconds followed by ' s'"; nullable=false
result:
9 h 00 min
